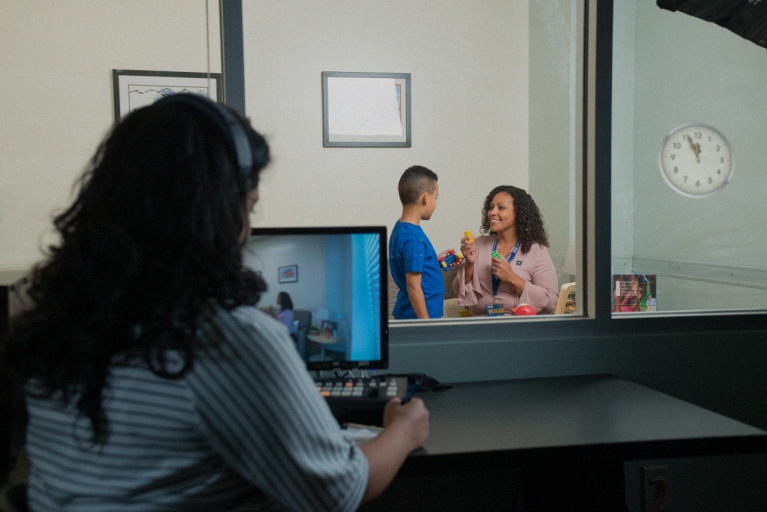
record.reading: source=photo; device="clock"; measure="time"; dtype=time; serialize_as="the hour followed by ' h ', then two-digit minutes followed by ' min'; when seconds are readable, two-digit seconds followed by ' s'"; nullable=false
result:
11 h 56 min
